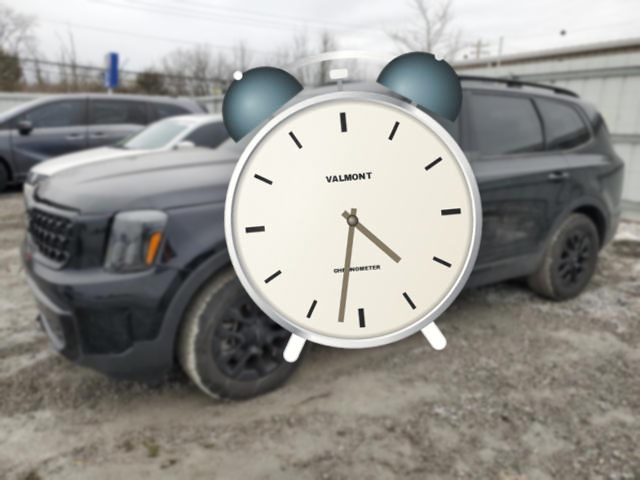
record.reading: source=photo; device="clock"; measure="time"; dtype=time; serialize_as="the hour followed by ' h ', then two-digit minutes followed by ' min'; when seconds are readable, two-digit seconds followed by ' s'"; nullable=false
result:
4 h 32 min
